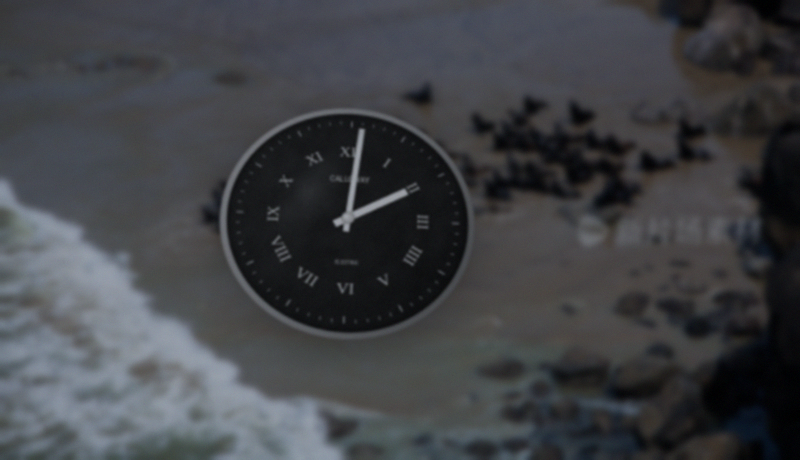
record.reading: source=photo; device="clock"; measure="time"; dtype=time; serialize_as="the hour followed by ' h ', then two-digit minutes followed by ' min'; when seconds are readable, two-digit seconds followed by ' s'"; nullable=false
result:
2 h 01 min
